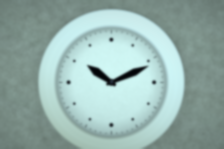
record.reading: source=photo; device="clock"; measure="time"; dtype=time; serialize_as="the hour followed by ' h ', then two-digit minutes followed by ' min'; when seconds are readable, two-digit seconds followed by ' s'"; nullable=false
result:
10 h 11 min
